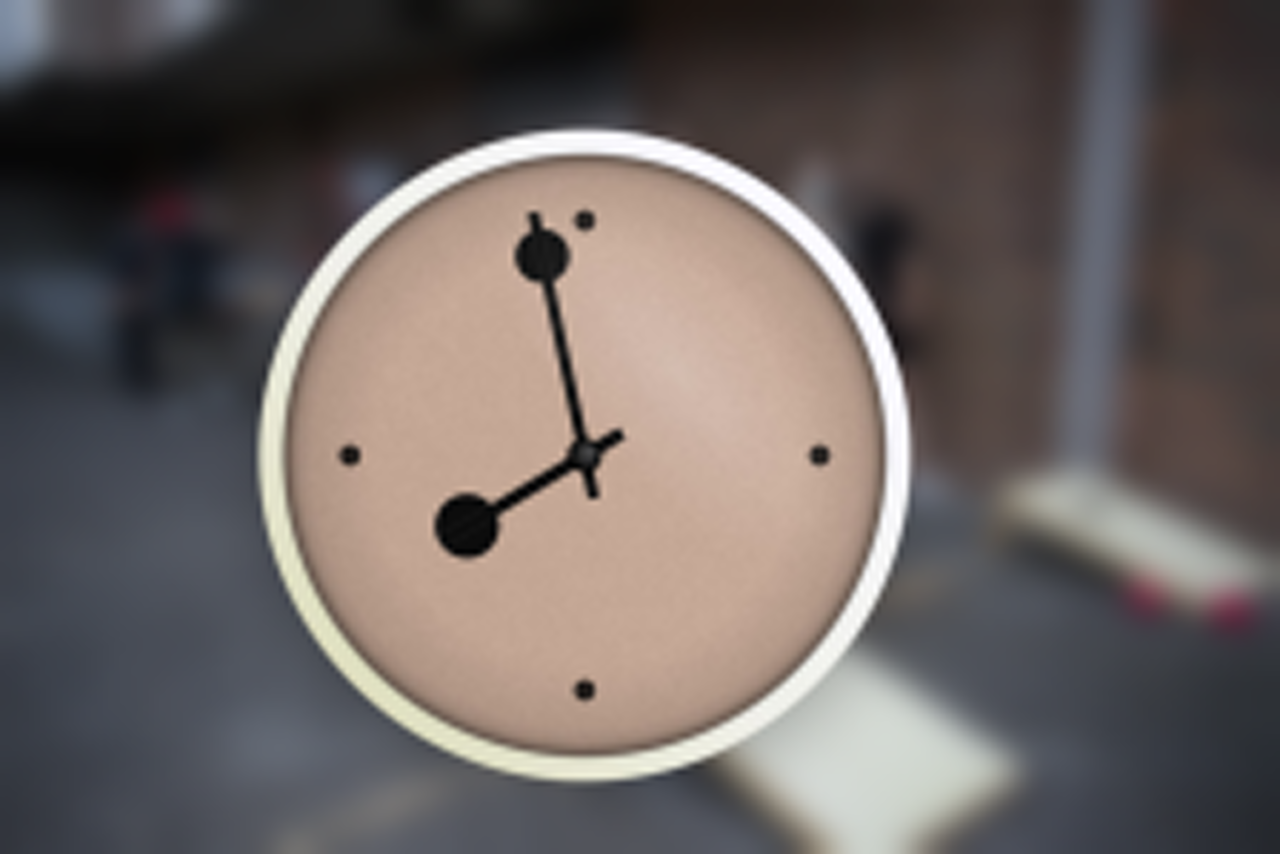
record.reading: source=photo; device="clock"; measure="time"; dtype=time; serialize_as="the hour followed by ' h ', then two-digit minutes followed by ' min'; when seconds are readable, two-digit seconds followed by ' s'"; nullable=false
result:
7 h 58 min
